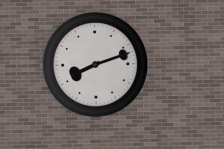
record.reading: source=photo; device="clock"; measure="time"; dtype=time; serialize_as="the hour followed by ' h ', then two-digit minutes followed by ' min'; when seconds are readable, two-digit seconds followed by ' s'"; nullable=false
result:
8 h 12 min
